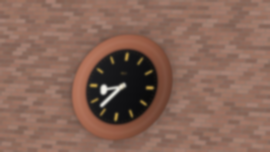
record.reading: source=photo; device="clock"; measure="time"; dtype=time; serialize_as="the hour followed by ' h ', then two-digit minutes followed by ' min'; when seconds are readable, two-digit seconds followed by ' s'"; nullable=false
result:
8 h 37 min
